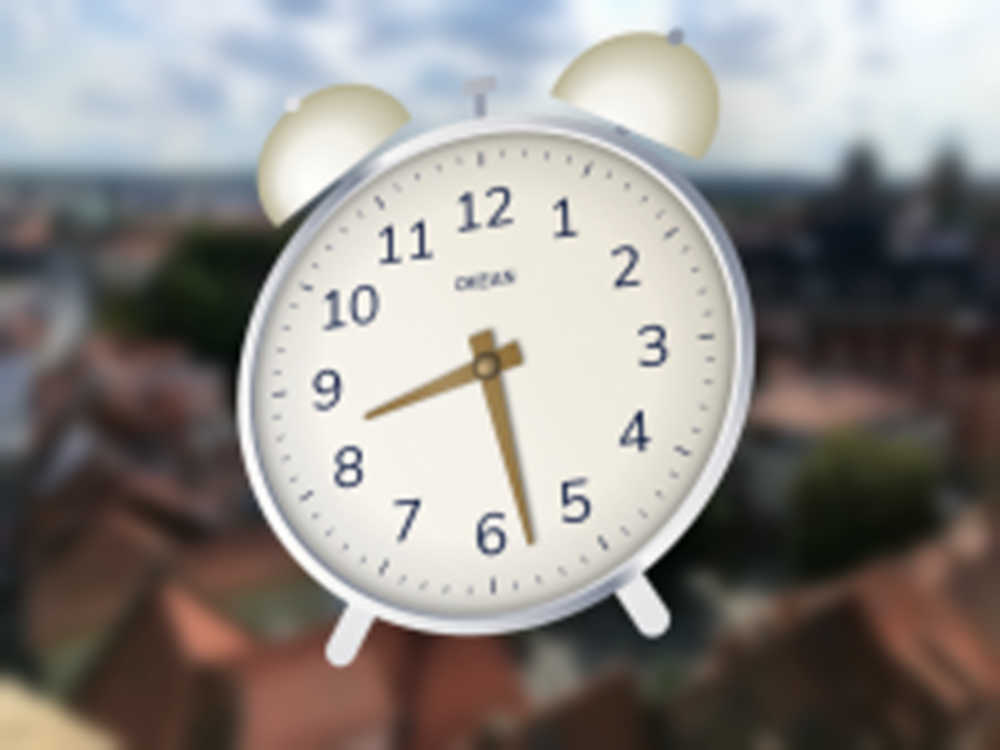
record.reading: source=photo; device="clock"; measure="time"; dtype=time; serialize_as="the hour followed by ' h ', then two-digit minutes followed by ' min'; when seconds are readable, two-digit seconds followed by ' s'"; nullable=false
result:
8 h 28 min
